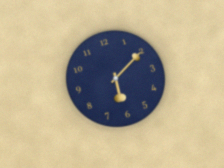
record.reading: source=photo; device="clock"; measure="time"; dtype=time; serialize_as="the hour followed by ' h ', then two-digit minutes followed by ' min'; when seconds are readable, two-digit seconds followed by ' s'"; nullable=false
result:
6 h 10 min
